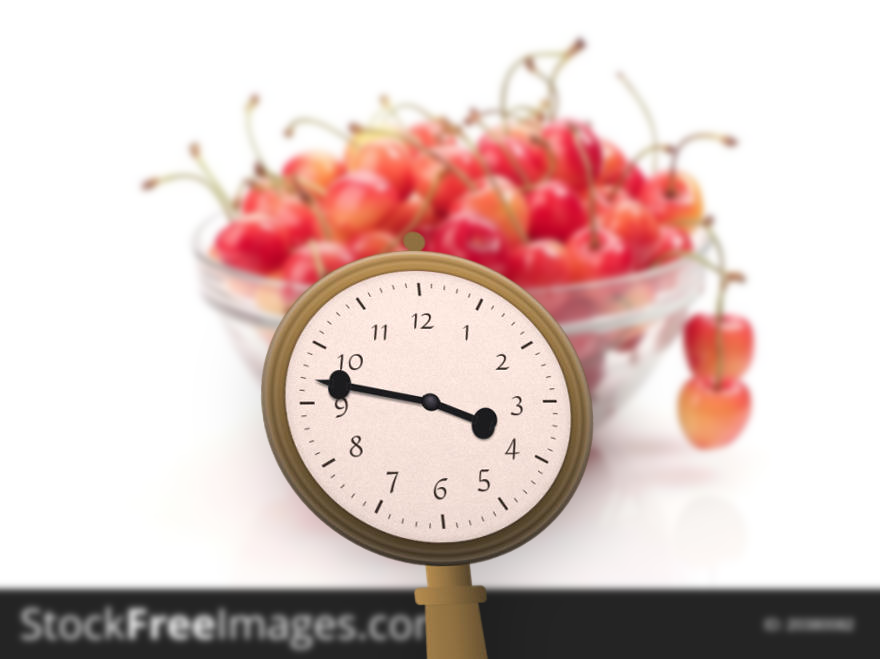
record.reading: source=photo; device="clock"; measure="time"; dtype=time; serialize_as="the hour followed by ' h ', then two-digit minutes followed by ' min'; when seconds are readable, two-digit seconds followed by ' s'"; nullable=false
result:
3 h 47 min
